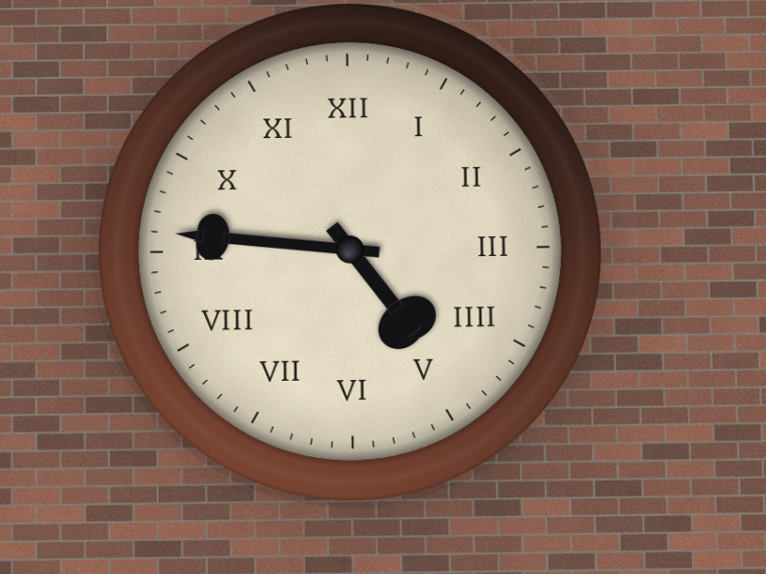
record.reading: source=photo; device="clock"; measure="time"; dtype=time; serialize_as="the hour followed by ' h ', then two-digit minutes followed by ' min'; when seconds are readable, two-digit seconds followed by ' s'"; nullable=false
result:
4 h 46 min
